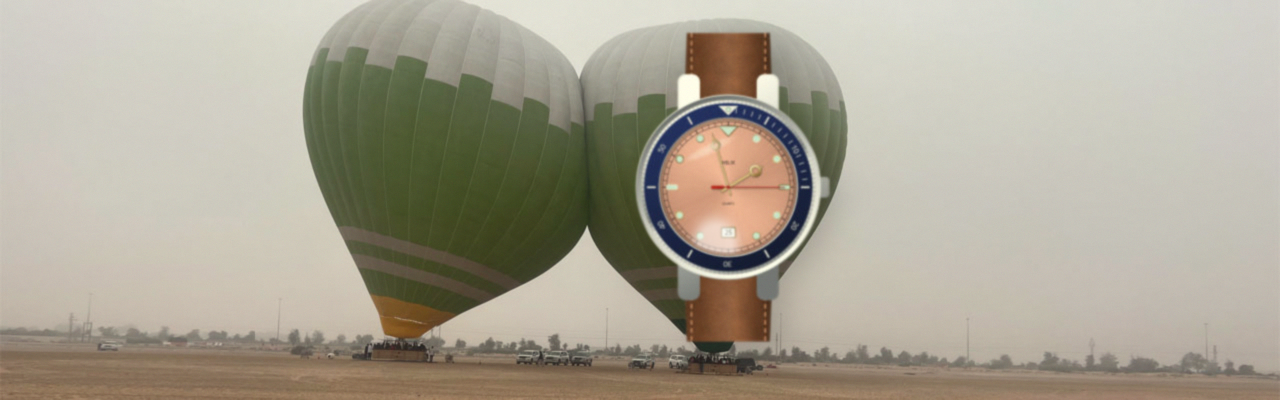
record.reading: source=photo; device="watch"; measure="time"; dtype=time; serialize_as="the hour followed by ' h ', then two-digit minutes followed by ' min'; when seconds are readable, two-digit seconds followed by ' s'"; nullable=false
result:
1 h 57 min 15 s
